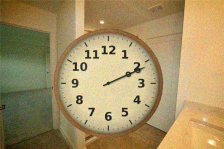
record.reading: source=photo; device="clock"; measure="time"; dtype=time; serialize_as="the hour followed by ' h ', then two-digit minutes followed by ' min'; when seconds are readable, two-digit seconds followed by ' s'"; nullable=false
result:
2 h 11 min
